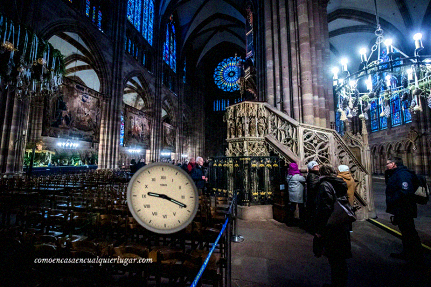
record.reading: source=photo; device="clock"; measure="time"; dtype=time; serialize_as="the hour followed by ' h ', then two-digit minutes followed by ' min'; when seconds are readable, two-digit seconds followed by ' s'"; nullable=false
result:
9 h 19 min
